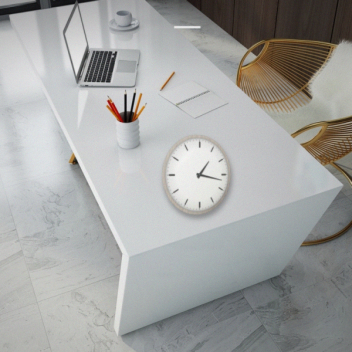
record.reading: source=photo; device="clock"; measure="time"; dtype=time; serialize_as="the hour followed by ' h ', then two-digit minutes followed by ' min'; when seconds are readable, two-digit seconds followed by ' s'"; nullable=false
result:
1 h 17 min
